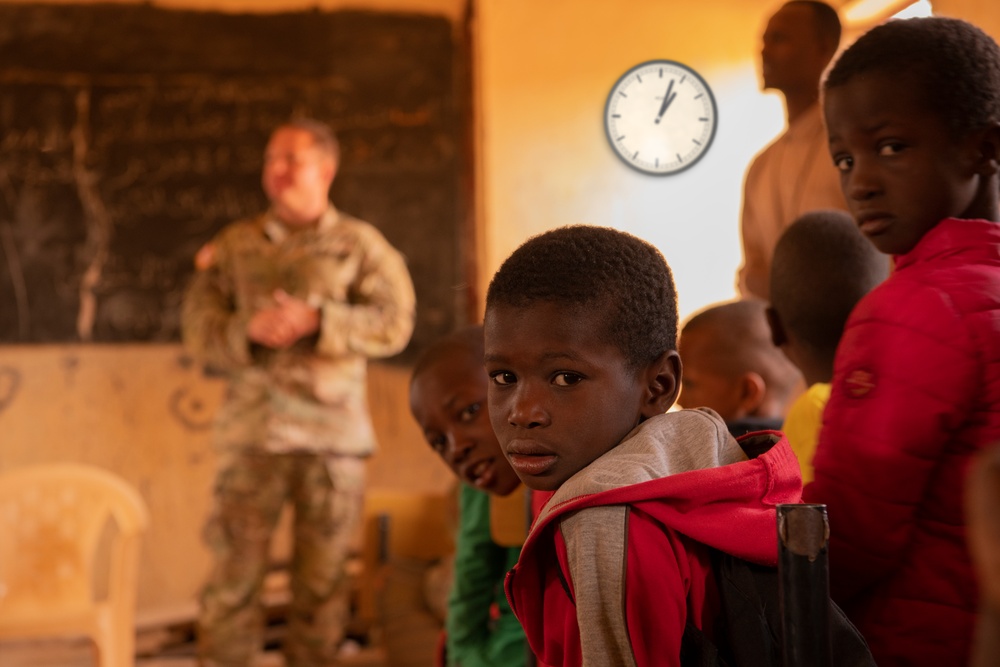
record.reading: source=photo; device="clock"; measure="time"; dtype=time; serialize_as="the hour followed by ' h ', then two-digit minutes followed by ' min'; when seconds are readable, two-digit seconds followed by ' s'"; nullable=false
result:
1 h 03 min
